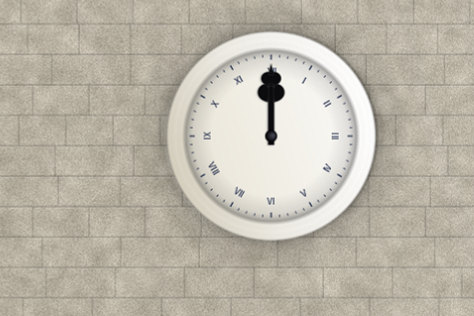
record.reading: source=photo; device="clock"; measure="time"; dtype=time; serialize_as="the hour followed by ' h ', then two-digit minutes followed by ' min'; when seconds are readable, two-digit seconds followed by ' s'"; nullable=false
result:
12 h 00 min
